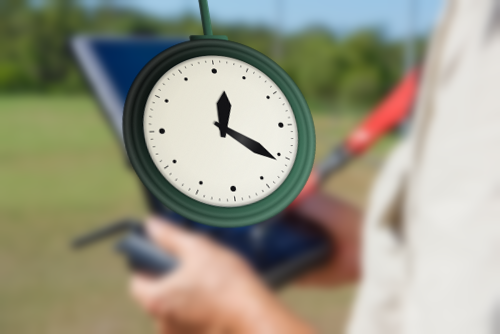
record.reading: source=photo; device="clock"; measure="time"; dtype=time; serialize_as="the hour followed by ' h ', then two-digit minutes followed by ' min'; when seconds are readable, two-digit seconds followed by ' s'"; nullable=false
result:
12 h 21 min
